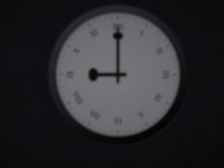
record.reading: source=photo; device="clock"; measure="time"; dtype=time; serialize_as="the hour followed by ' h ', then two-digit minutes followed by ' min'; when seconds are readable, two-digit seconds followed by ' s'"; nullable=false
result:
9 h 00 min
